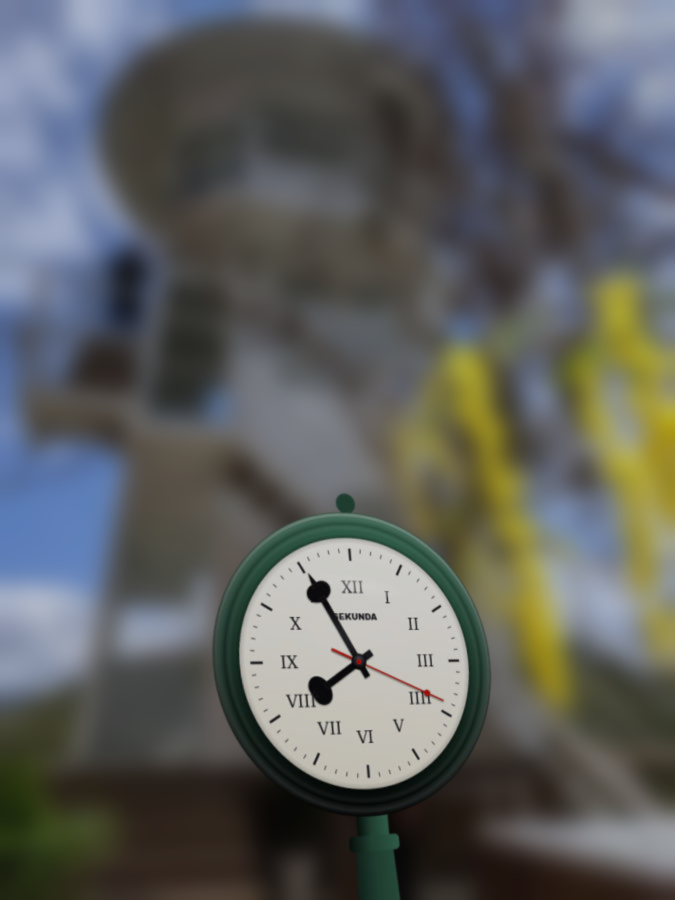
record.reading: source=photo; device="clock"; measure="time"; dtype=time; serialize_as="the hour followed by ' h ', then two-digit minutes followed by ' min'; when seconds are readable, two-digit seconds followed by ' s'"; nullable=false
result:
7 h 55 min 19 s
